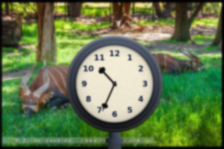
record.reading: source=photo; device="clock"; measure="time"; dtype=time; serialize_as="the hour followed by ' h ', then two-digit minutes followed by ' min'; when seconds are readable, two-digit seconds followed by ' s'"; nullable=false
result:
10 h 34 min
